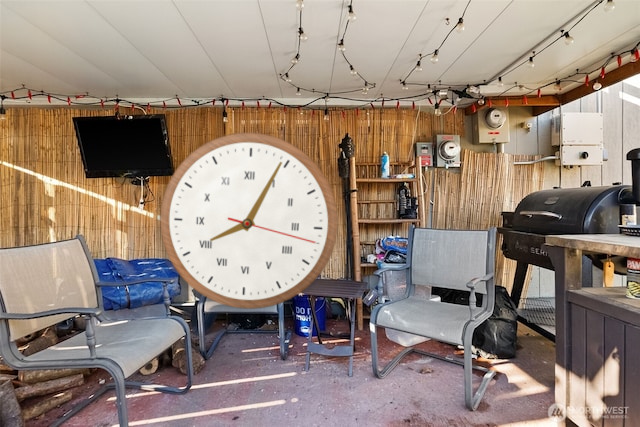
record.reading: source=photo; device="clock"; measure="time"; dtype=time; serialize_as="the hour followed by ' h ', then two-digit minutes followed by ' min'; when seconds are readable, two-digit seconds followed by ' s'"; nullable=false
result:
8 h 04 min 17 s
